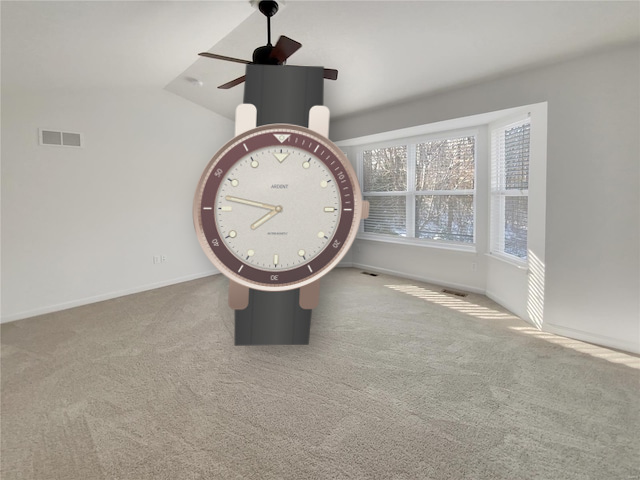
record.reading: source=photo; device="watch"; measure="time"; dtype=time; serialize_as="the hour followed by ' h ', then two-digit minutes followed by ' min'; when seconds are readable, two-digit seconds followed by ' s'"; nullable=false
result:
7 h 47 min
